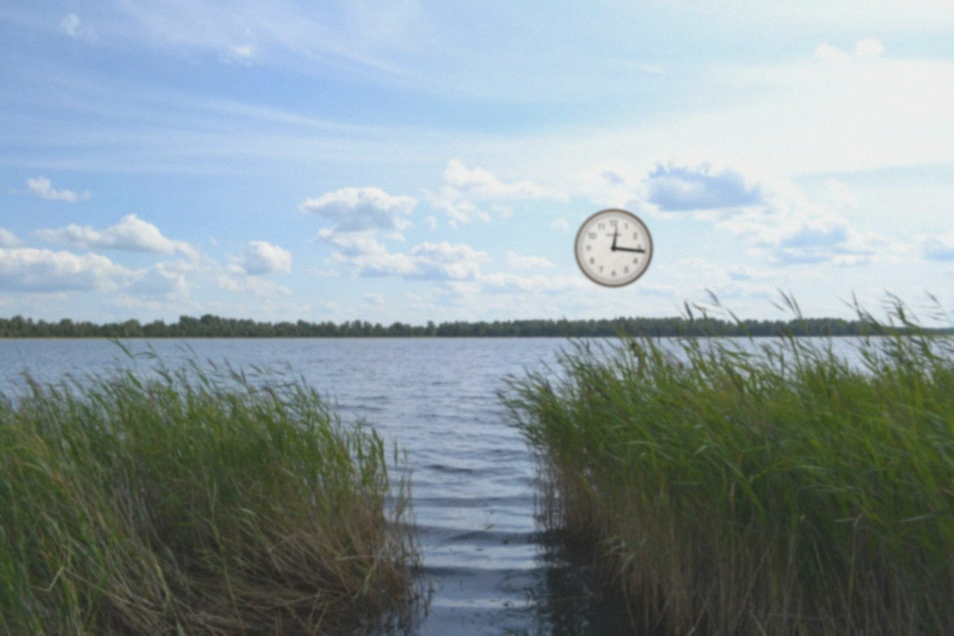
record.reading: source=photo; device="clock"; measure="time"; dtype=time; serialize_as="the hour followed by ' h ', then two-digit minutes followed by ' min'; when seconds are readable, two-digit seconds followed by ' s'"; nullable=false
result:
12 h 16 min
